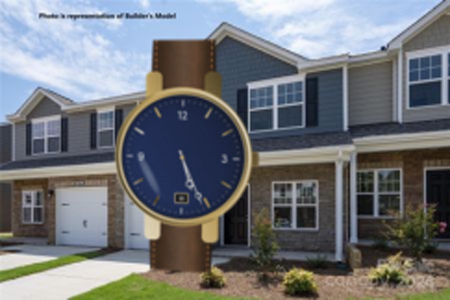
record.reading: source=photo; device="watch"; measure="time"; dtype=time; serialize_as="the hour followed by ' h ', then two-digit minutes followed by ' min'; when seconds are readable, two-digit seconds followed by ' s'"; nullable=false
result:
5 h 26 min
